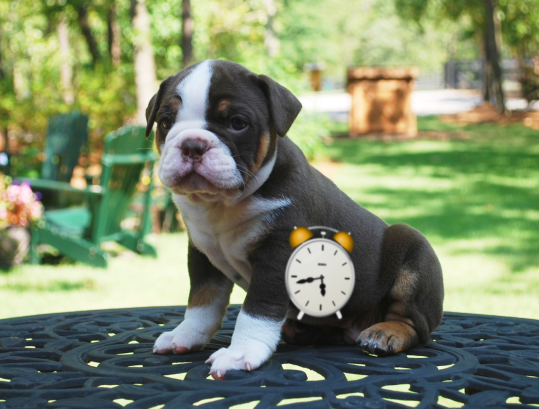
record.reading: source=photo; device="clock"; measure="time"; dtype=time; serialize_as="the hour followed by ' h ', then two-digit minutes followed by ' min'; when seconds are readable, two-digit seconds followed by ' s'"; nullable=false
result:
5 h 43 min
